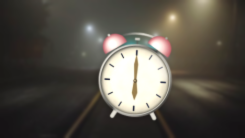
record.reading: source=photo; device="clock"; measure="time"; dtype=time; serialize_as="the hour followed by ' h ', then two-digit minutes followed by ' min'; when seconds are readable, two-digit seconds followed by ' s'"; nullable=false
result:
6 h 00 min
